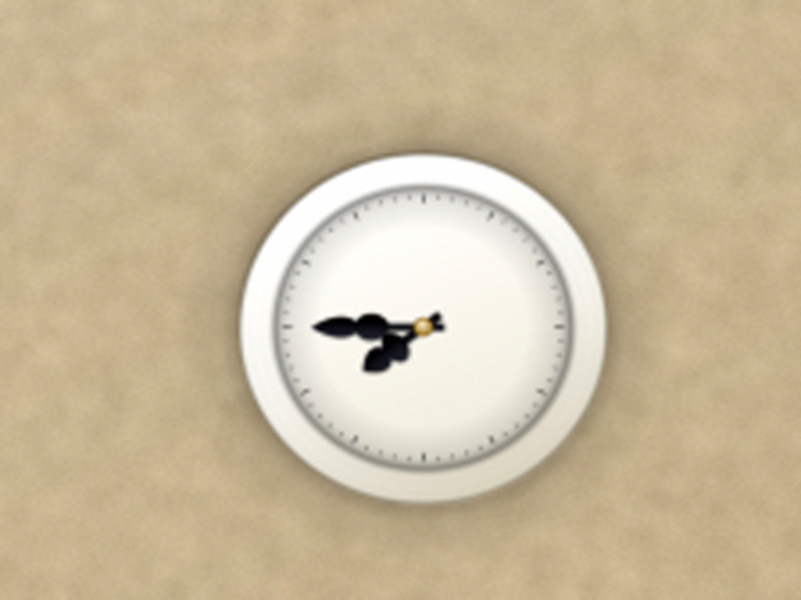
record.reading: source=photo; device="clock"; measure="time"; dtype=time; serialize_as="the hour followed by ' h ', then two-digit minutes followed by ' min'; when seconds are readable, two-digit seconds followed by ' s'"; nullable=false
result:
7 h 45 min
